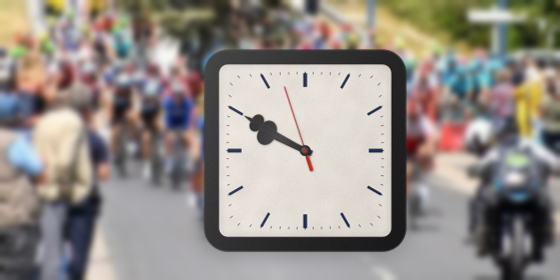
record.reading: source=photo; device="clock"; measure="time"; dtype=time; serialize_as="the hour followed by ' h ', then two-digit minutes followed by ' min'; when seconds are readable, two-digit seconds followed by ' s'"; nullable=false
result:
9 h 49 min 57 s
